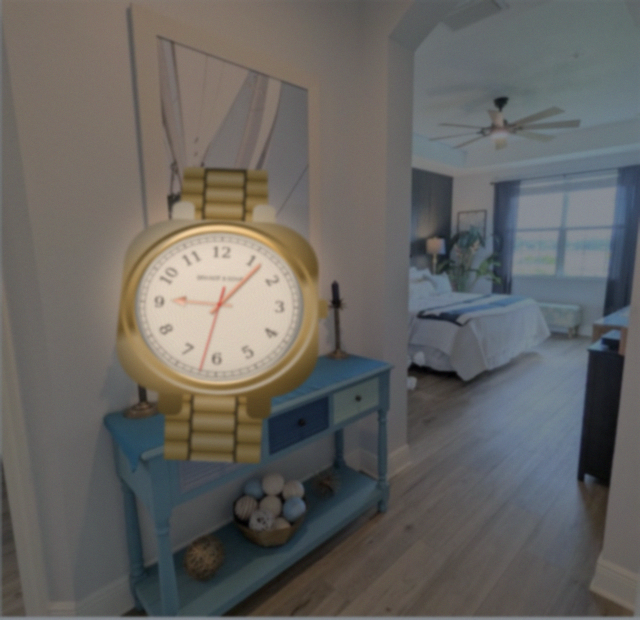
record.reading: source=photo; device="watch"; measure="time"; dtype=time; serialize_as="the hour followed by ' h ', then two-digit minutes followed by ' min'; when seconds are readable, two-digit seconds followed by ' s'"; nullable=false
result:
9 h 06 min 32 s
